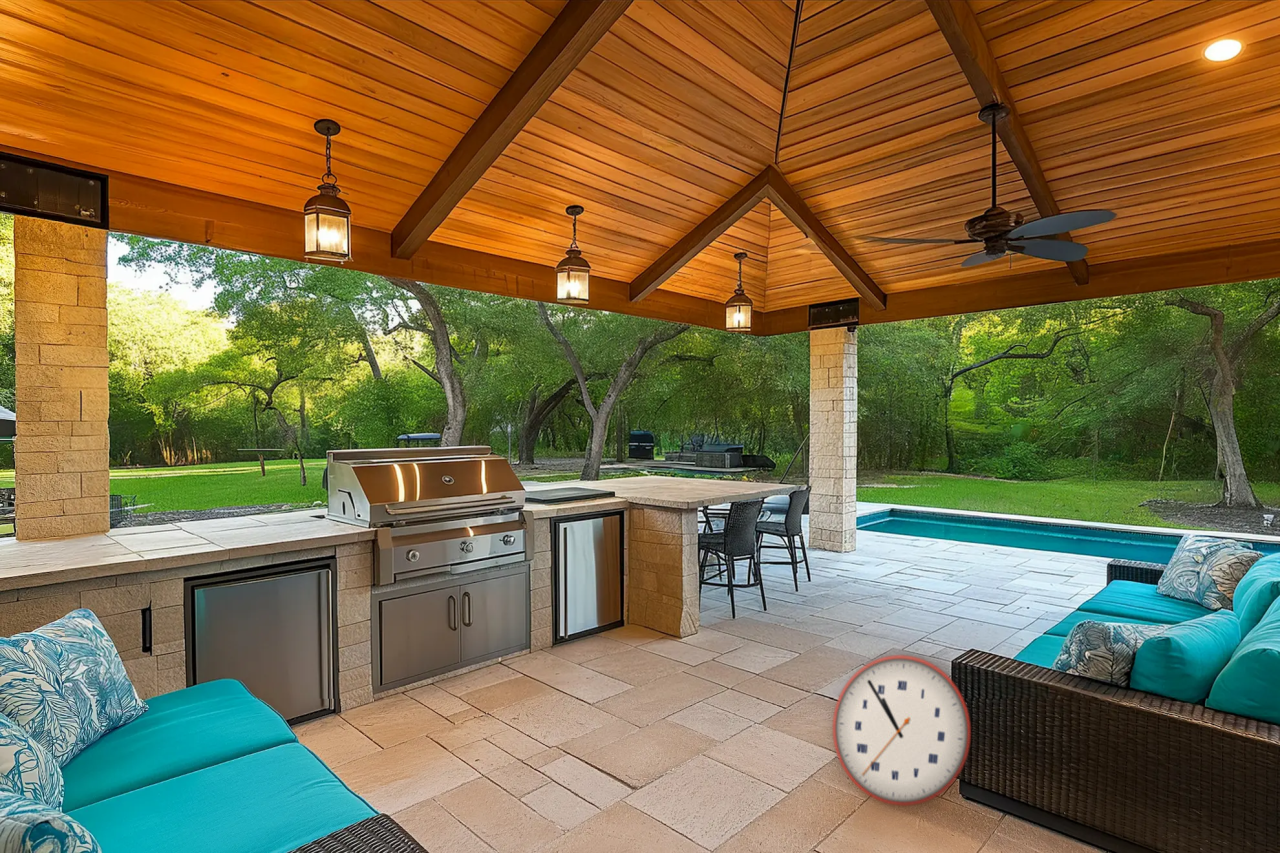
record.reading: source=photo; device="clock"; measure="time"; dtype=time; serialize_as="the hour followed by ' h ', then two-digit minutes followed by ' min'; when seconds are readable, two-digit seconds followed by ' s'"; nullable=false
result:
10 h 53 min 36 s
